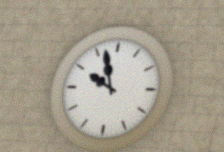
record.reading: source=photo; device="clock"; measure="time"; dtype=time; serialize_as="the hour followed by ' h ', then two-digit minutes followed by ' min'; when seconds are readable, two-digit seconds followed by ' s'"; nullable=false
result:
9 h 57 min
